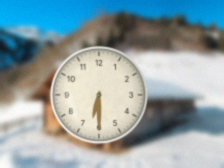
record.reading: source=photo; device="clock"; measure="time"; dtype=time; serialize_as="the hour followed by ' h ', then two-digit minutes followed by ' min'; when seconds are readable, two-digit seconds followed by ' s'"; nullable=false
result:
6 h 30 min
